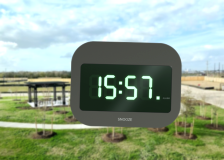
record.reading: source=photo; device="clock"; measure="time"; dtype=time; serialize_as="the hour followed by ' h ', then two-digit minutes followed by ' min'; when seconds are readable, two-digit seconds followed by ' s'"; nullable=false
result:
15 h 57 min
